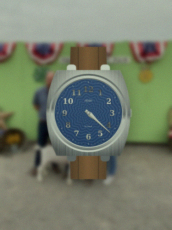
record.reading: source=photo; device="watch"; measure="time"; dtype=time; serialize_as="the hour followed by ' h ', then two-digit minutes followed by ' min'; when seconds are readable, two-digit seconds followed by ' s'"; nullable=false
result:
4 h 22 min
